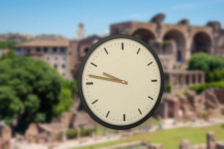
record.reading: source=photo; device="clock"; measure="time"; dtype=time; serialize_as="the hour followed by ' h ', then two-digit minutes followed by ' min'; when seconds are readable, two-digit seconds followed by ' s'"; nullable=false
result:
9 h 47 min
